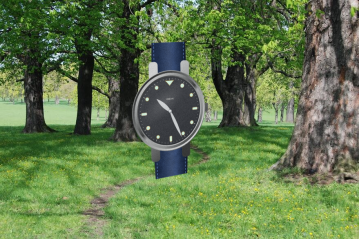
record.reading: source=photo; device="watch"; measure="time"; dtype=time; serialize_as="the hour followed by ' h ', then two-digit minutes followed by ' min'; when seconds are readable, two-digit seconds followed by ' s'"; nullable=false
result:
10 h 26 min
